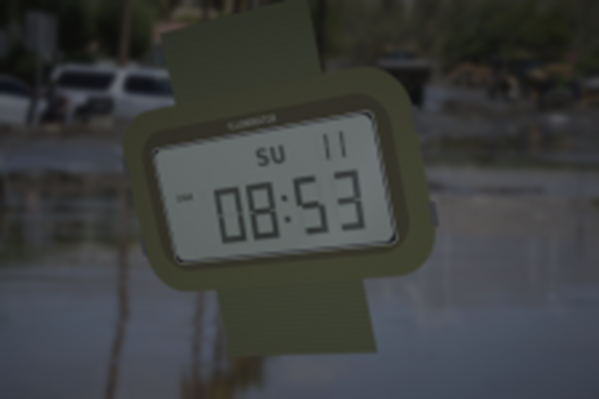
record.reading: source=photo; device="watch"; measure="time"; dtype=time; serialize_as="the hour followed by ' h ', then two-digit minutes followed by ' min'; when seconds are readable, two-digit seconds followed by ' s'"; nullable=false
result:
8 h 53 min
